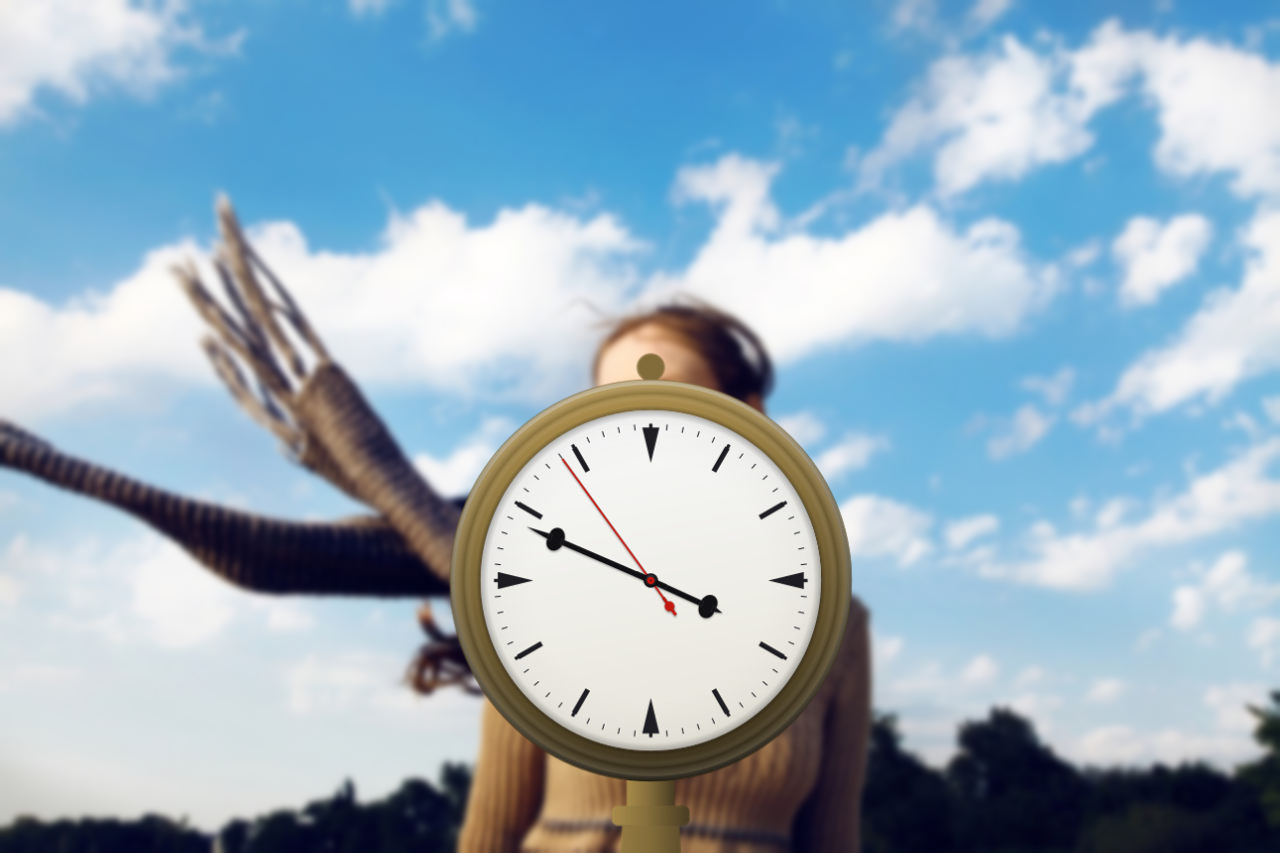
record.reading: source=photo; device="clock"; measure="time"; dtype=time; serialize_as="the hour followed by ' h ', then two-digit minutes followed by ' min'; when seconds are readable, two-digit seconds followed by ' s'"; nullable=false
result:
3 h 48 min 54 s
